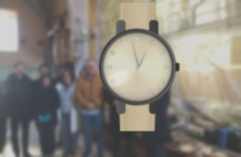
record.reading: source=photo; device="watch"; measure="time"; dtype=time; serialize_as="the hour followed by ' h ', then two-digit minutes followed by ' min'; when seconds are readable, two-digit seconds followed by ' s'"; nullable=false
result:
12 h 58 min
